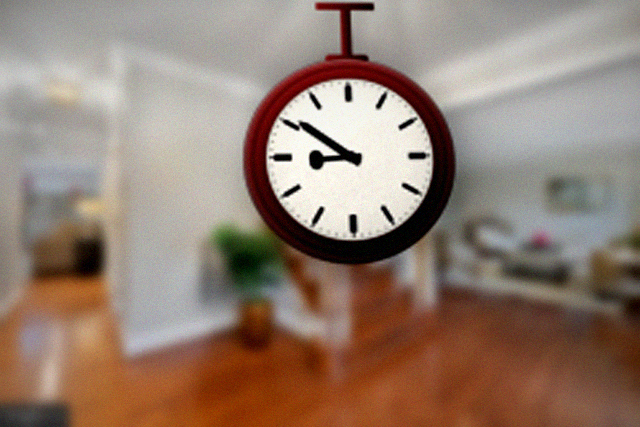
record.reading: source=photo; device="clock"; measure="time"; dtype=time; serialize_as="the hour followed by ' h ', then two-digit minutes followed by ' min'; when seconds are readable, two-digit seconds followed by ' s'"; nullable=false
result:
8 h 51 min
